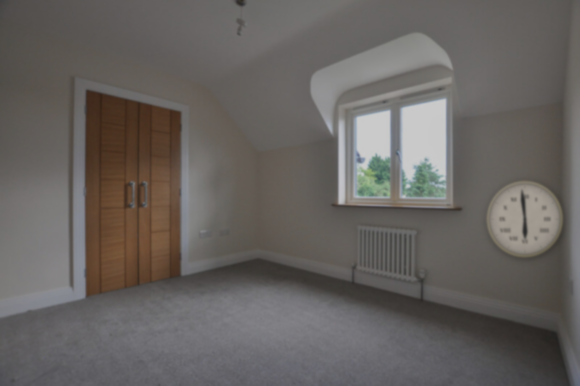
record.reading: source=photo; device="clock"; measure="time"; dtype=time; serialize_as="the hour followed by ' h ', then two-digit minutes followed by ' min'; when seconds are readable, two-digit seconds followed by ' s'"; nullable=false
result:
5 h 59 min
